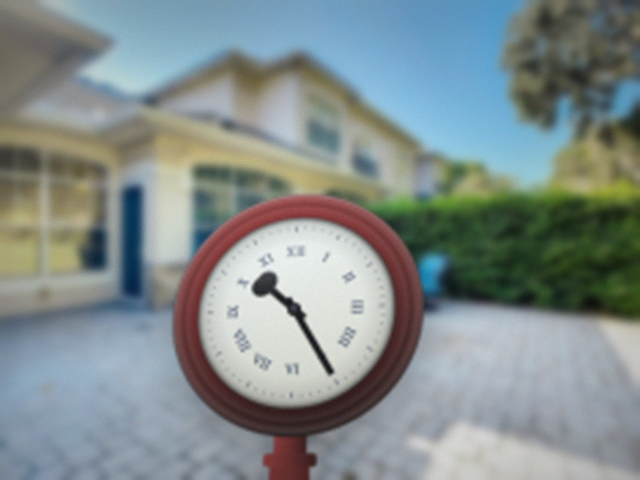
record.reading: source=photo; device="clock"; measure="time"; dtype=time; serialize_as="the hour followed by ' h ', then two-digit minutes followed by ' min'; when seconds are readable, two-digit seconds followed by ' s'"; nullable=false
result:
10 h 25 min
